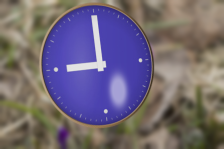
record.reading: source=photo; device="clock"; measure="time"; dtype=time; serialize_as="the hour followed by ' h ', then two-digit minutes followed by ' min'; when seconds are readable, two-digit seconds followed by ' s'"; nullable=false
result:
9 h 00 min
